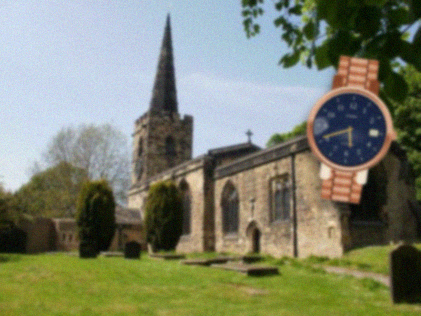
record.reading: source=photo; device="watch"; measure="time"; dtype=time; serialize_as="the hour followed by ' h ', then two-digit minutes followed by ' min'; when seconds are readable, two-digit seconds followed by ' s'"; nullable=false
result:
5 h 41 min
